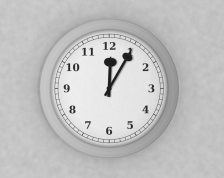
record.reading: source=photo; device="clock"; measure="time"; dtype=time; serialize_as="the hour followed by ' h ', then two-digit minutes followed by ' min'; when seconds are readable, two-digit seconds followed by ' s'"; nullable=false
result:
12 h 05 min
